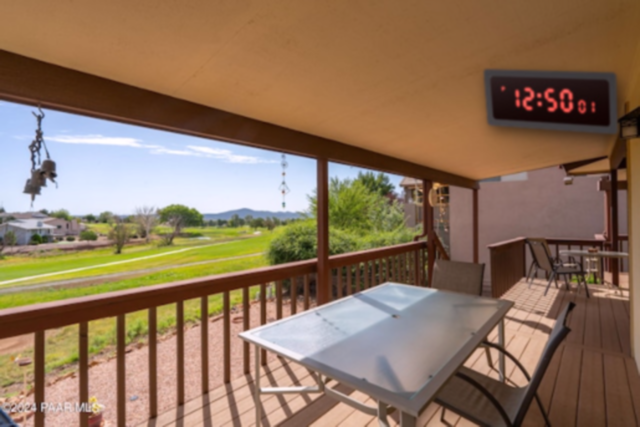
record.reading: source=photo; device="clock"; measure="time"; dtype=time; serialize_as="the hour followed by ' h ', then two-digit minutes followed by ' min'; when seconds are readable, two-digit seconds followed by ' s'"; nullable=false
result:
12 h 50 min
